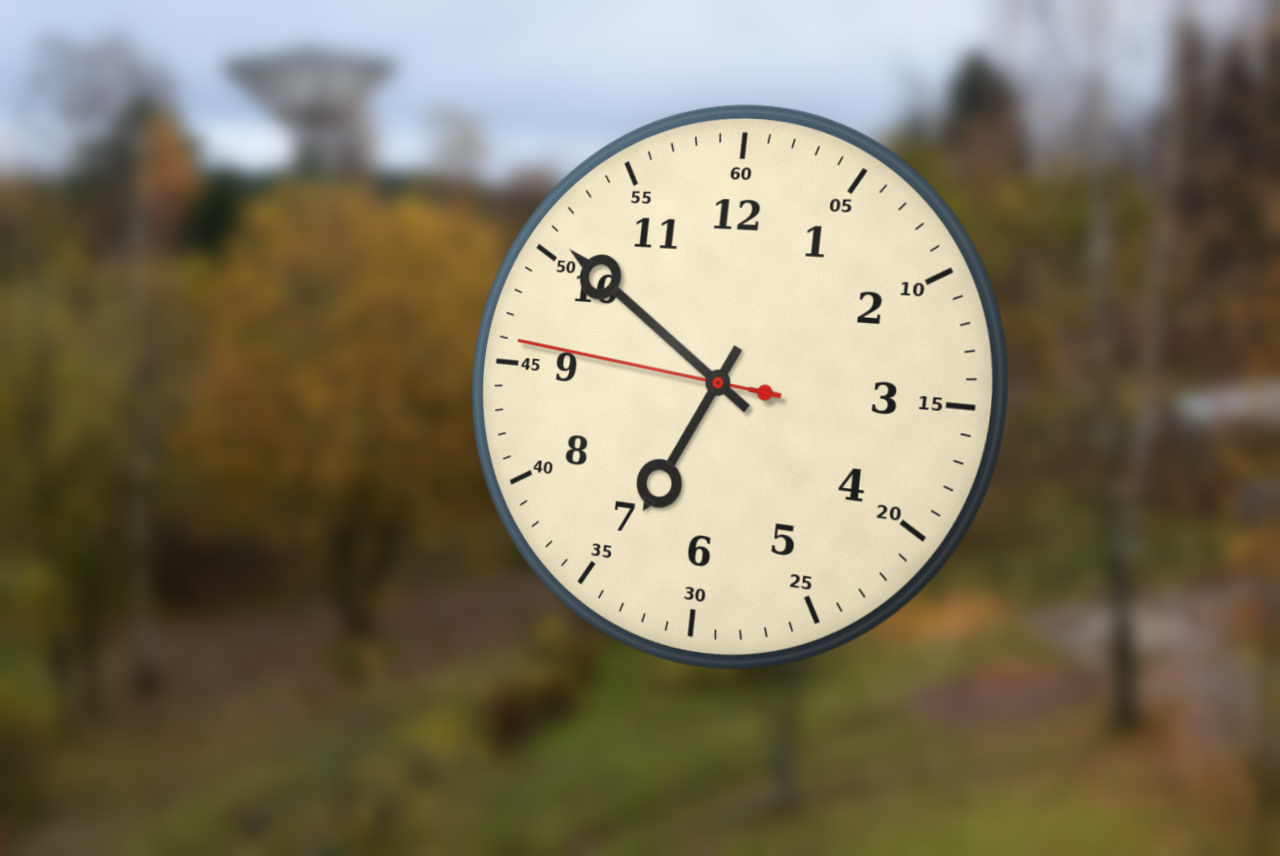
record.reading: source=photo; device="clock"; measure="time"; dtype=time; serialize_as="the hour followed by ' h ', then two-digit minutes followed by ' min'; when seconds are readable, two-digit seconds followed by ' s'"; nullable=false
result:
6 h 50 min 46 s
